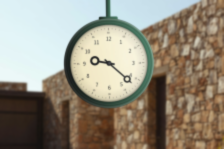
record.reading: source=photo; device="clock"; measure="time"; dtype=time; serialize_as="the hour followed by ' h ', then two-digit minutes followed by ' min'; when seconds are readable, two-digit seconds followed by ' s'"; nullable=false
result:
9 h 22 min
